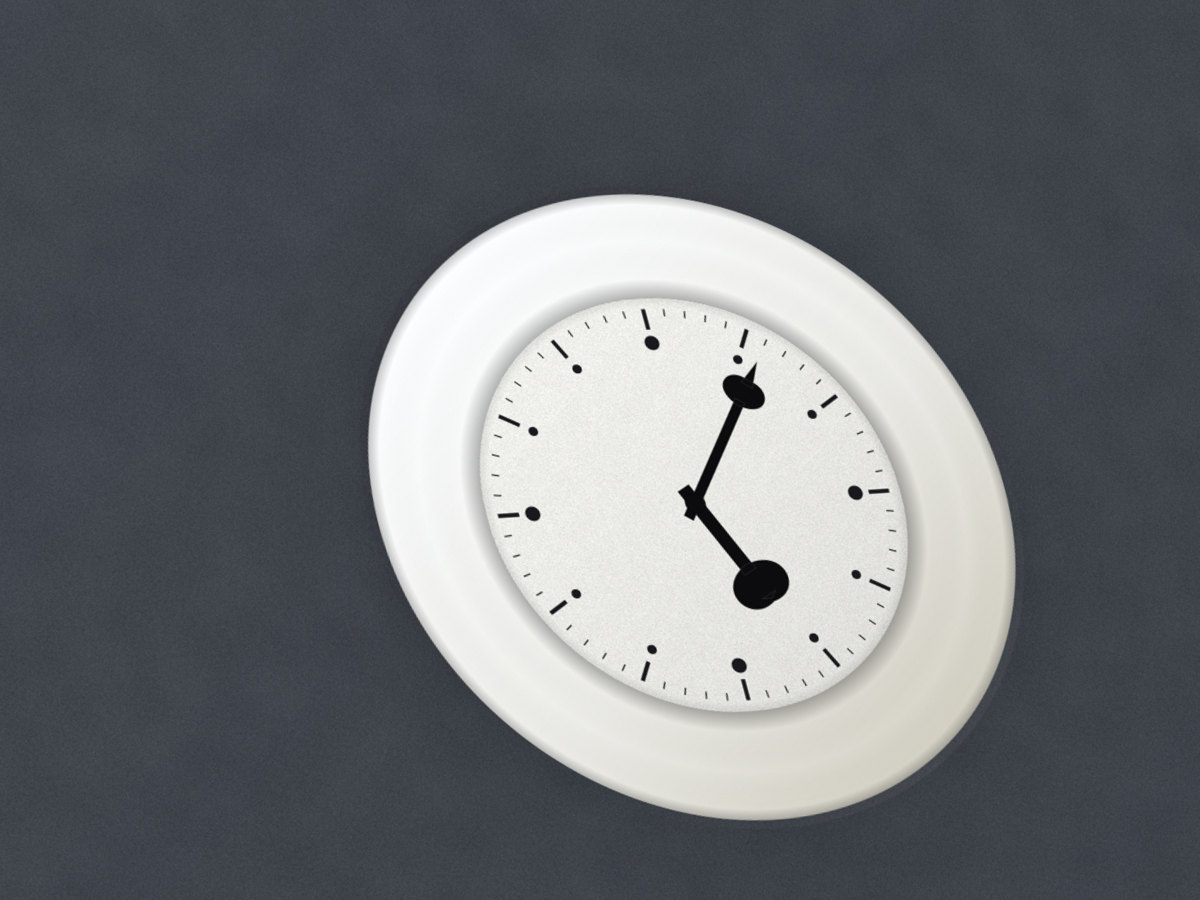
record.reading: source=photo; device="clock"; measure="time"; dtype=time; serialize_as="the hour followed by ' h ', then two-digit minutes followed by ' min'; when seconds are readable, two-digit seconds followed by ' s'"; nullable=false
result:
5 h 06 min
